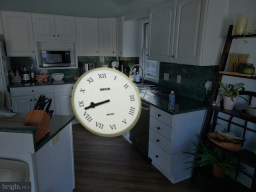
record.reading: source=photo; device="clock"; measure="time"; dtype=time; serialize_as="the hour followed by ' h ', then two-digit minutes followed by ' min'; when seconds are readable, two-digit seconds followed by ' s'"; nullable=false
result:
8 h 43 min
